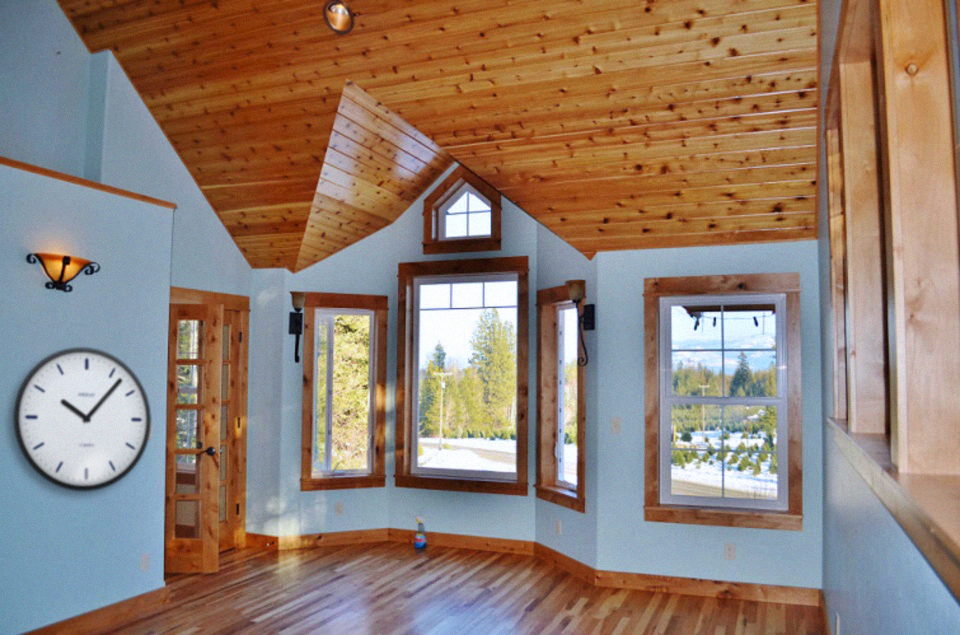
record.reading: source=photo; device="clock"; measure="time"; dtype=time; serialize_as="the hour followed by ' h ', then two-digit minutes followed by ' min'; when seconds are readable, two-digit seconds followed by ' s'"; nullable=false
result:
10 h 07 min
